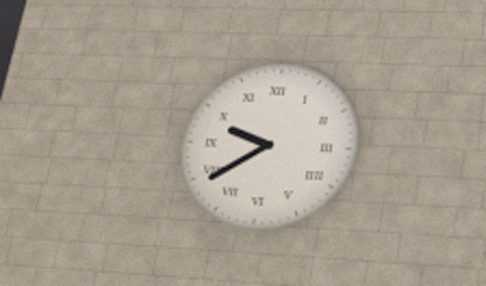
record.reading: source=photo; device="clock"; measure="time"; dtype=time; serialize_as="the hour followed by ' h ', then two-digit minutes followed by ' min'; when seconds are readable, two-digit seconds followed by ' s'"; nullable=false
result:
9 h 39 min
